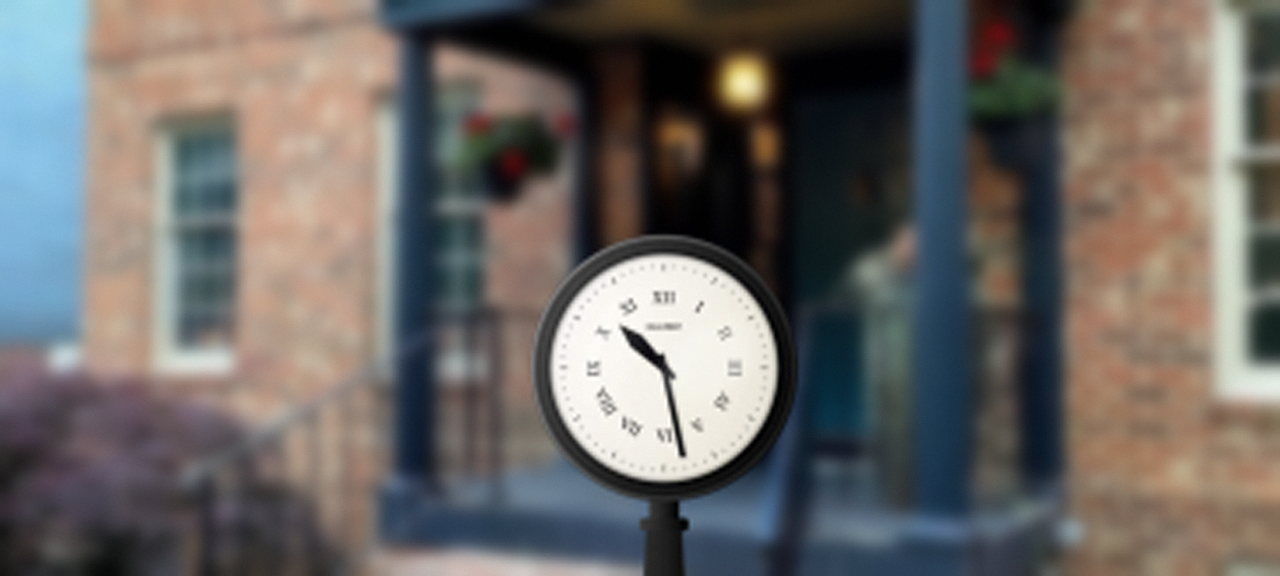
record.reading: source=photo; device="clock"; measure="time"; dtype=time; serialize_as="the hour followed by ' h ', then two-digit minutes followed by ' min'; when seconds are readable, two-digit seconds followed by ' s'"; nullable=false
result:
10 h 28 min
